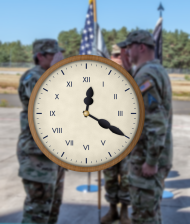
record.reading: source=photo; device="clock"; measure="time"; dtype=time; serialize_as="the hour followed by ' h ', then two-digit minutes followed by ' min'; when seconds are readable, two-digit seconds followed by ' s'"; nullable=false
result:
12 h 20 min
